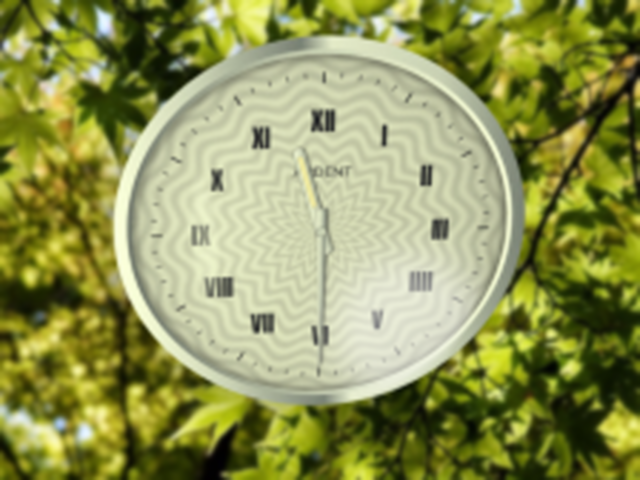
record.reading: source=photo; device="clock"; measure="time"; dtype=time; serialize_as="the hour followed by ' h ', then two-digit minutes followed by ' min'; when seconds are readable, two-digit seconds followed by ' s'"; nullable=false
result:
11 h 30 min
